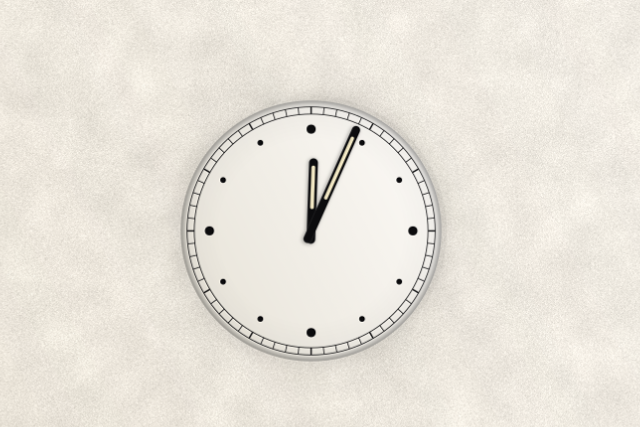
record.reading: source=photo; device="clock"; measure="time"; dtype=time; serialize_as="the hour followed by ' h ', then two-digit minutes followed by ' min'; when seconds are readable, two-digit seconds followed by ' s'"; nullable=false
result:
12 h 04 min
